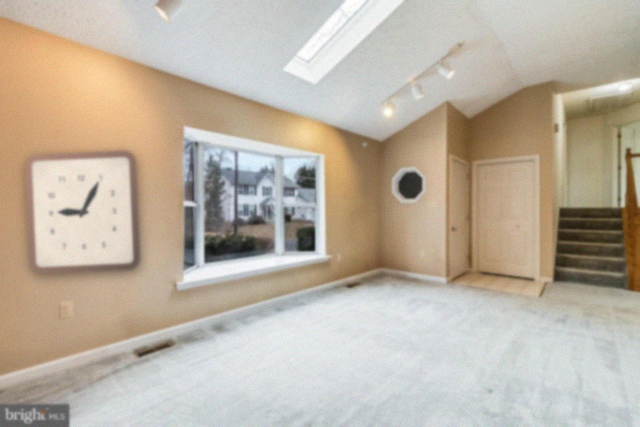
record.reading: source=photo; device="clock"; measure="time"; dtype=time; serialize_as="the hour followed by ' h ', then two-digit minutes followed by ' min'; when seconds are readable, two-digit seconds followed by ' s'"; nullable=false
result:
9 h 05 min
